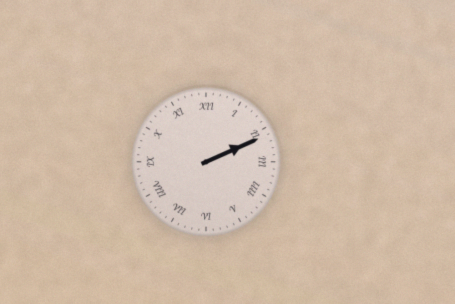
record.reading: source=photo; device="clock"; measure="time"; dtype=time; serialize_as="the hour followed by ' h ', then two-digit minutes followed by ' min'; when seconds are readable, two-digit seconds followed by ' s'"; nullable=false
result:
2 h 11 min
